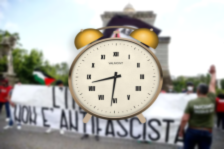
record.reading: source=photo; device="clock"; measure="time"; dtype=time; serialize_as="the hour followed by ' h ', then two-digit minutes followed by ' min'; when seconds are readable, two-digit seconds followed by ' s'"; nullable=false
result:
8 h 31 min
